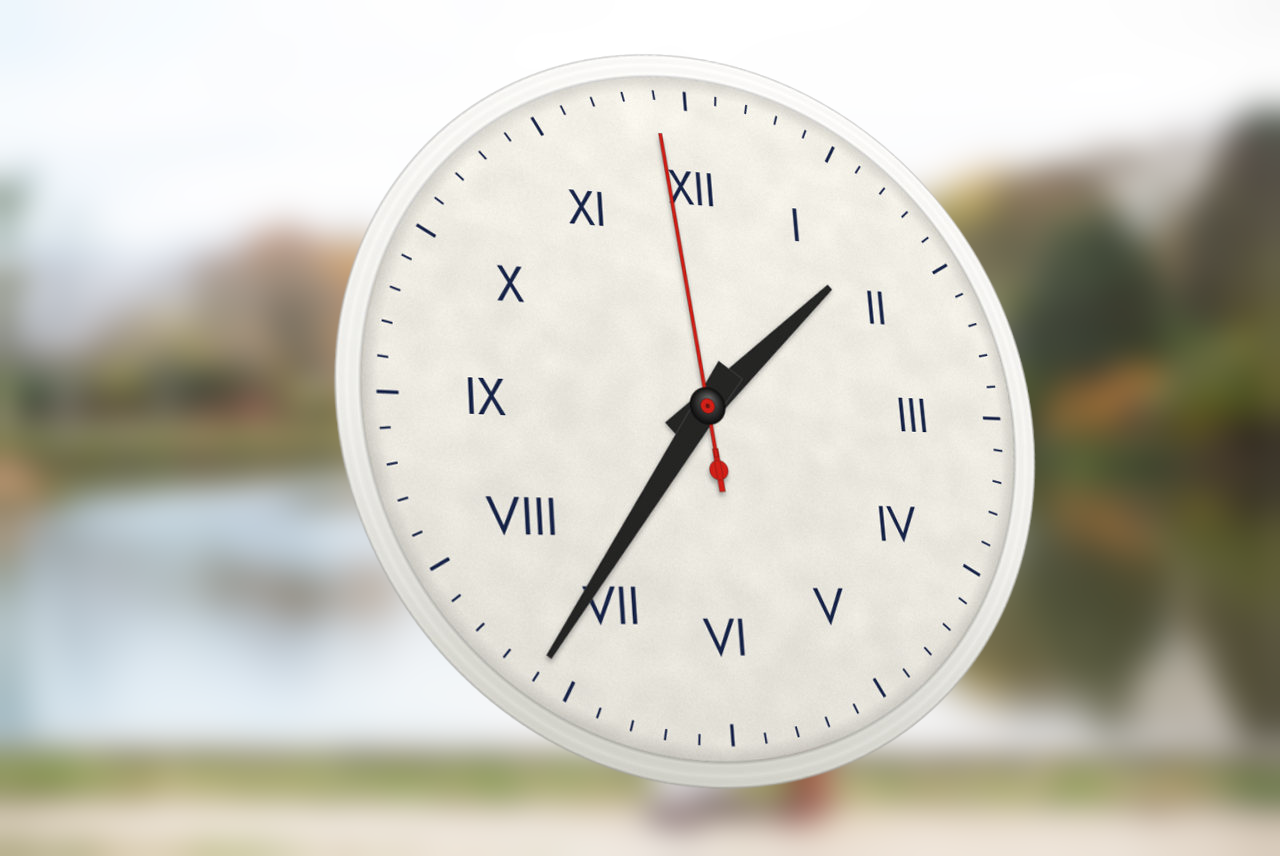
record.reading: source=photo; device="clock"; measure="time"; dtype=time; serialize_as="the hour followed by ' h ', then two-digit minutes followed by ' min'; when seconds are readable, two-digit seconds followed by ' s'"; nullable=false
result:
1 h 35 min 59 s
